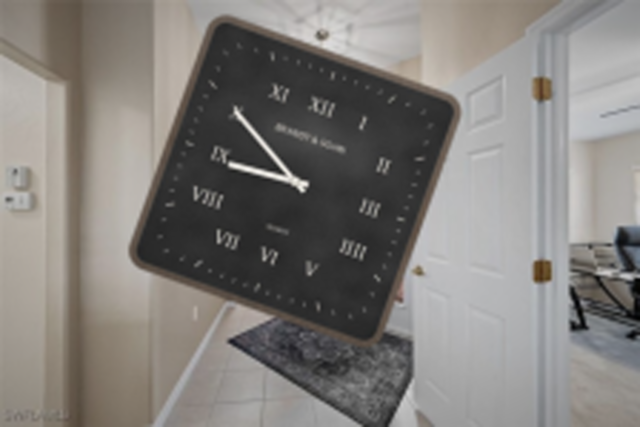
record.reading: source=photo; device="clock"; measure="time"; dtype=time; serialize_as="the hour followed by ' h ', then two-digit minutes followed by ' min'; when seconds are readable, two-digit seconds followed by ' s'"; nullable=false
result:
8 h 50 min
